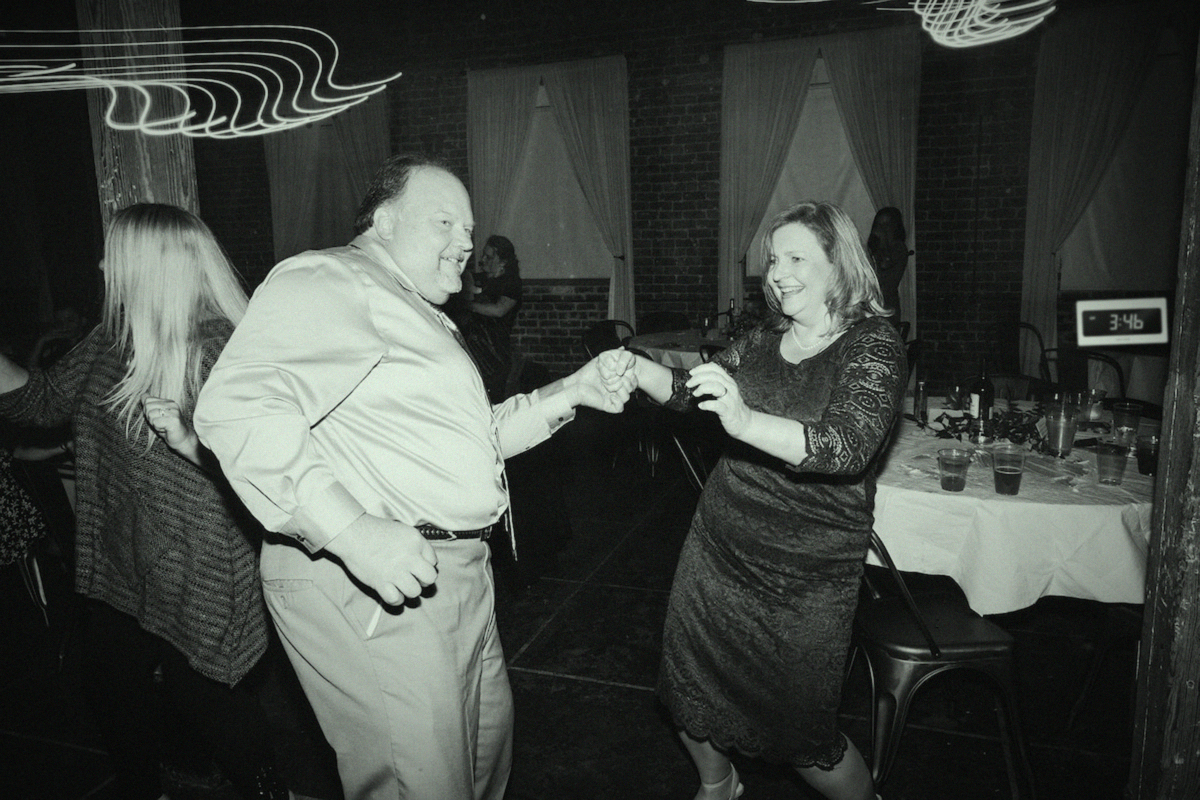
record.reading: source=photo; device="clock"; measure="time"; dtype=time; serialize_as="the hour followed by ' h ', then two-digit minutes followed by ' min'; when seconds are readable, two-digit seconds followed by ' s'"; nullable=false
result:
3 h 46 min
